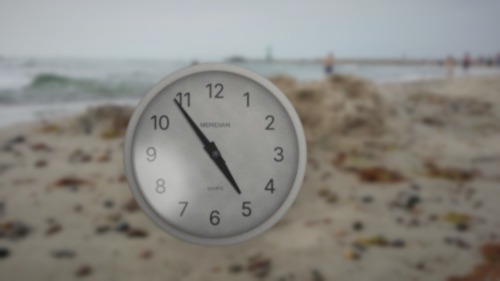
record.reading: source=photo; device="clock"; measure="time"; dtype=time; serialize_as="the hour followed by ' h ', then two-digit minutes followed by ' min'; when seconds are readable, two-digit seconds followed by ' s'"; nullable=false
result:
4 h 54 min
